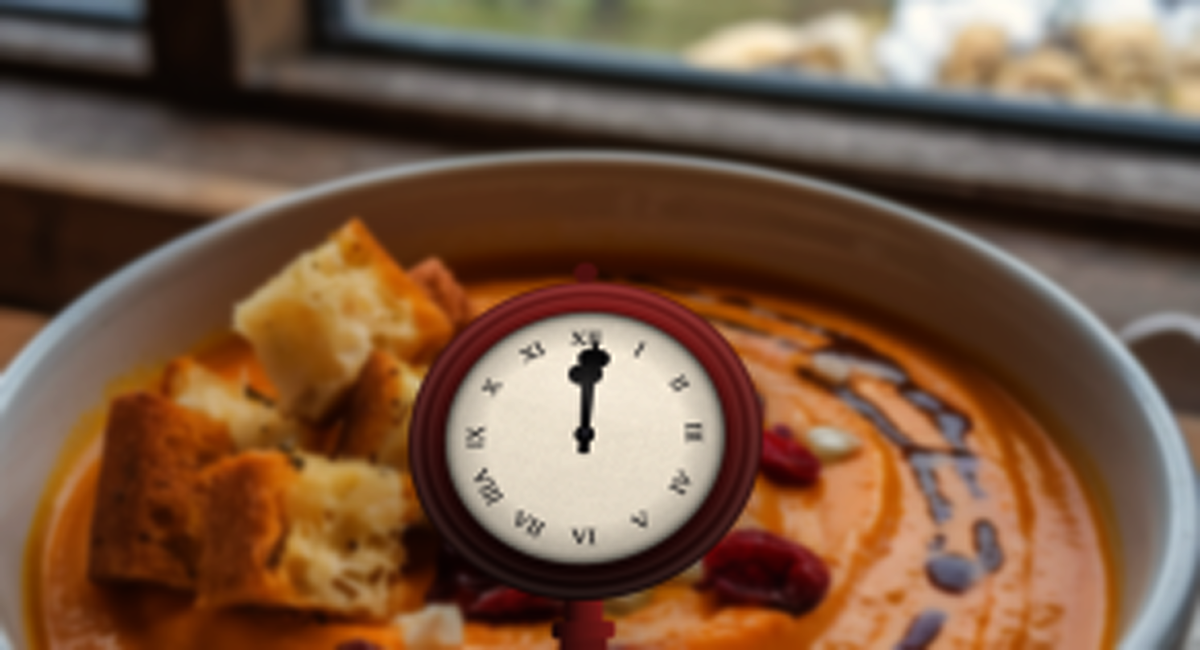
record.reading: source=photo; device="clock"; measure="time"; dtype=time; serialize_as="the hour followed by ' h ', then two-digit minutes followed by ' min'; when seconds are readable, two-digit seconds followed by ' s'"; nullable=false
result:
12 h 01 min
